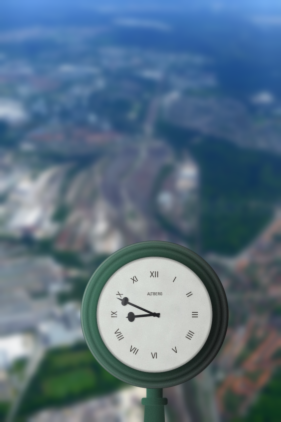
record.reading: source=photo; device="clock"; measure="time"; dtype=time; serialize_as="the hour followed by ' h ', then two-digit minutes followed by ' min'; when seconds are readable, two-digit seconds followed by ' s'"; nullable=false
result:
8 h 49 min
